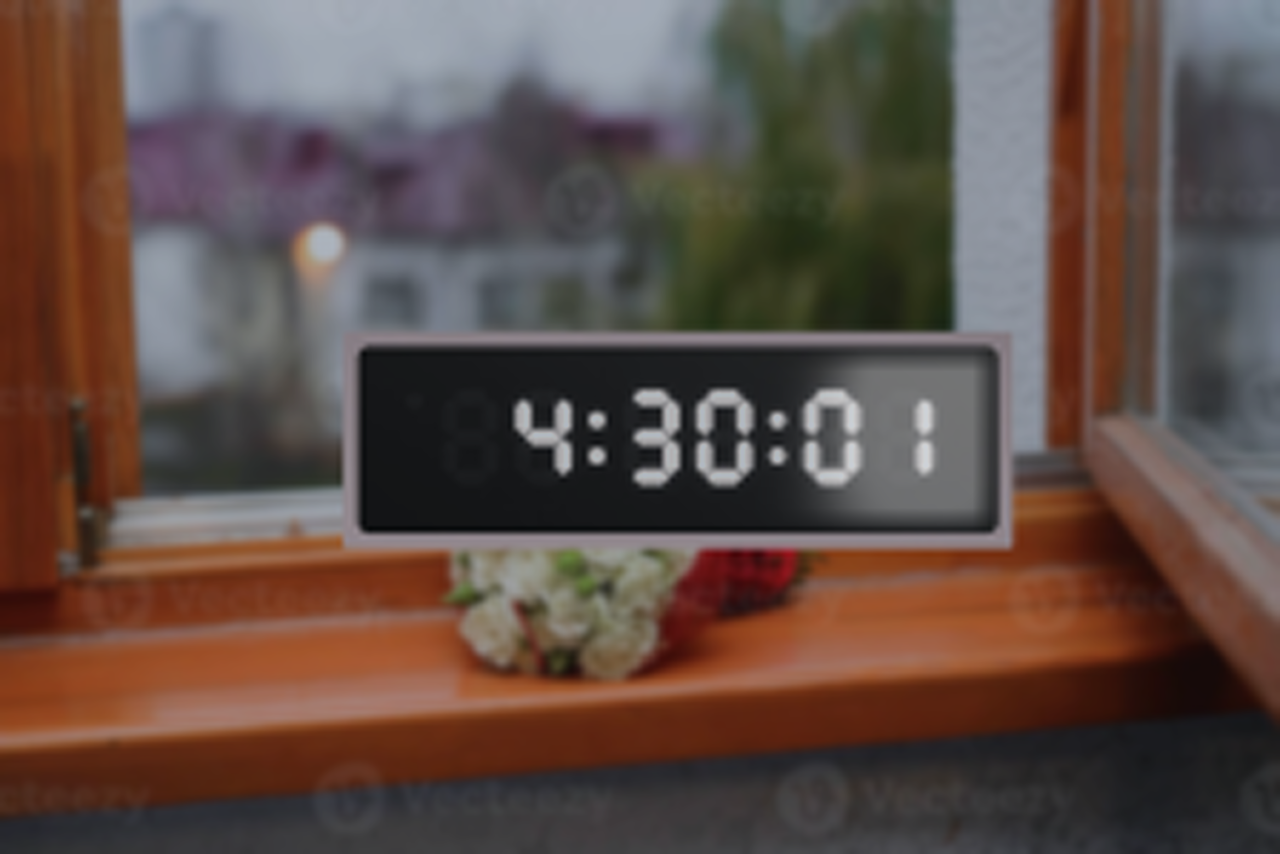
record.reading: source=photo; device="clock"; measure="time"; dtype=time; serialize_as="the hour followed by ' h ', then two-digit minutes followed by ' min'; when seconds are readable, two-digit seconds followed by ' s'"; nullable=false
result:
4 h 30 min 01 s
